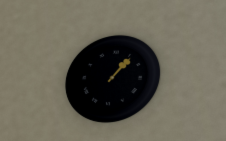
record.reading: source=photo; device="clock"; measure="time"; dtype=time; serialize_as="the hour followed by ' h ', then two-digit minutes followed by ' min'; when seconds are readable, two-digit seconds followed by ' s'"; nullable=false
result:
1 h 06 min
